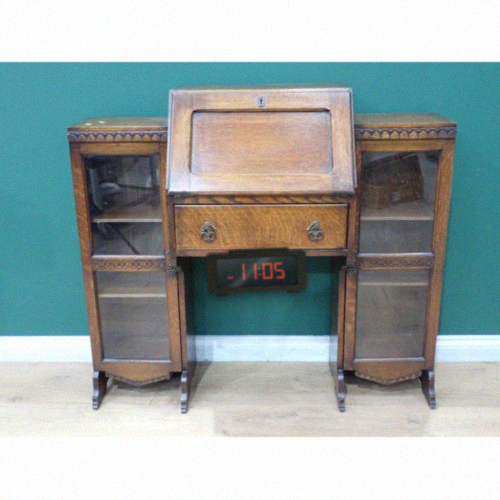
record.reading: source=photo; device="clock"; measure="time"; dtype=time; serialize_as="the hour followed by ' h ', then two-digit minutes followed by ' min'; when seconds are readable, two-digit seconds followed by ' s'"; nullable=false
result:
11 h 05 min
